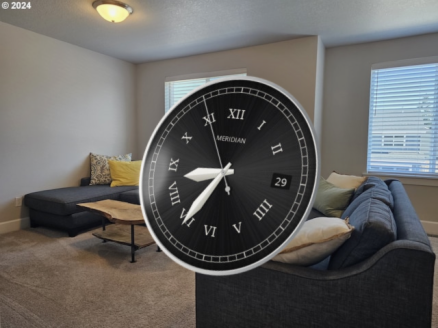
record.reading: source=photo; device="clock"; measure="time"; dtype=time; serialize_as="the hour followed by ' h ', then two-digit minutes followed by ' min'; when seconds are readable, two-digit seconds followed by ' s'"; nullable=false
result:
8 h 34 min 55 s
